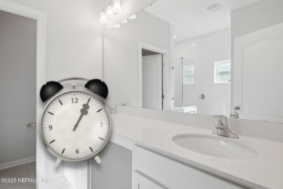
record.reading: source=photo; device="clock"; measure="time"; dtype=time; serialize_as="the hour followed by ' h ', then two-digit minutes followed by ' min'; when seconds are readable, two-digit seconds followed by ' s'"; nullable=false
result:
1 h 05 min
